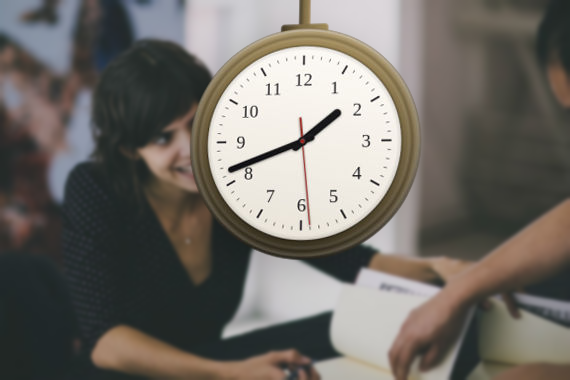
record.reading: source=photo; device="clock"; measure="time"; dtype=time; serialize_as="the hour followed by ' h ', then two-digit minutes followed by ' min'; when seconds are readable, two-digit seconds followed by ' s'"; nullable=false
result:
1 h 41 min 29 s
